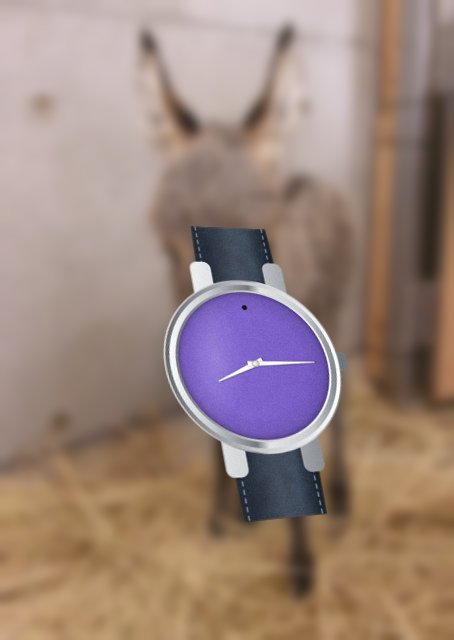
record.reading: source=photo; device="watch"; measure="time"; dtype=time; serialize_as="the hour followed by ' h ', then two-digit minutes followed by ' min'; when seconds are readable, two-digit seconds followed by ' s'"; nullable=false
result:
8 h 15 min
